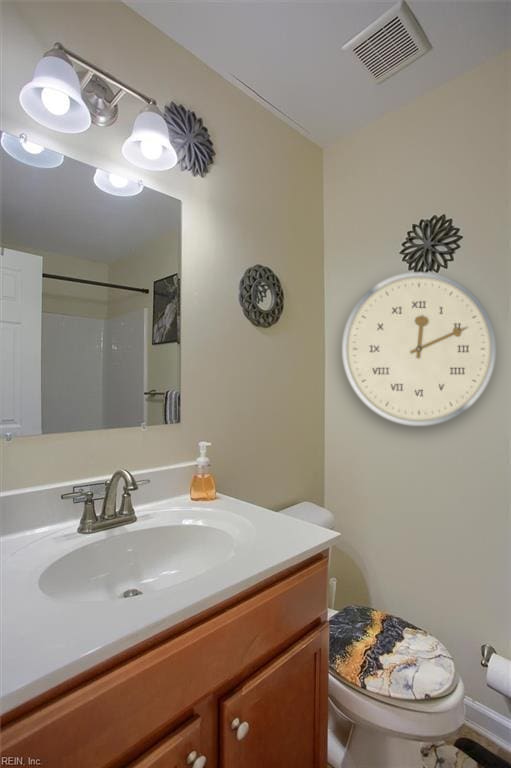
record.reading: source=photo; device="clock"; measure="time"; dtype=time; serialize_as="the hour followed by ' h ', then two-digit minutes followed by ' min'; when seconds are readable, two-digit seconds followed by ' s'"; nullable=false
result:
12 h 11 min
